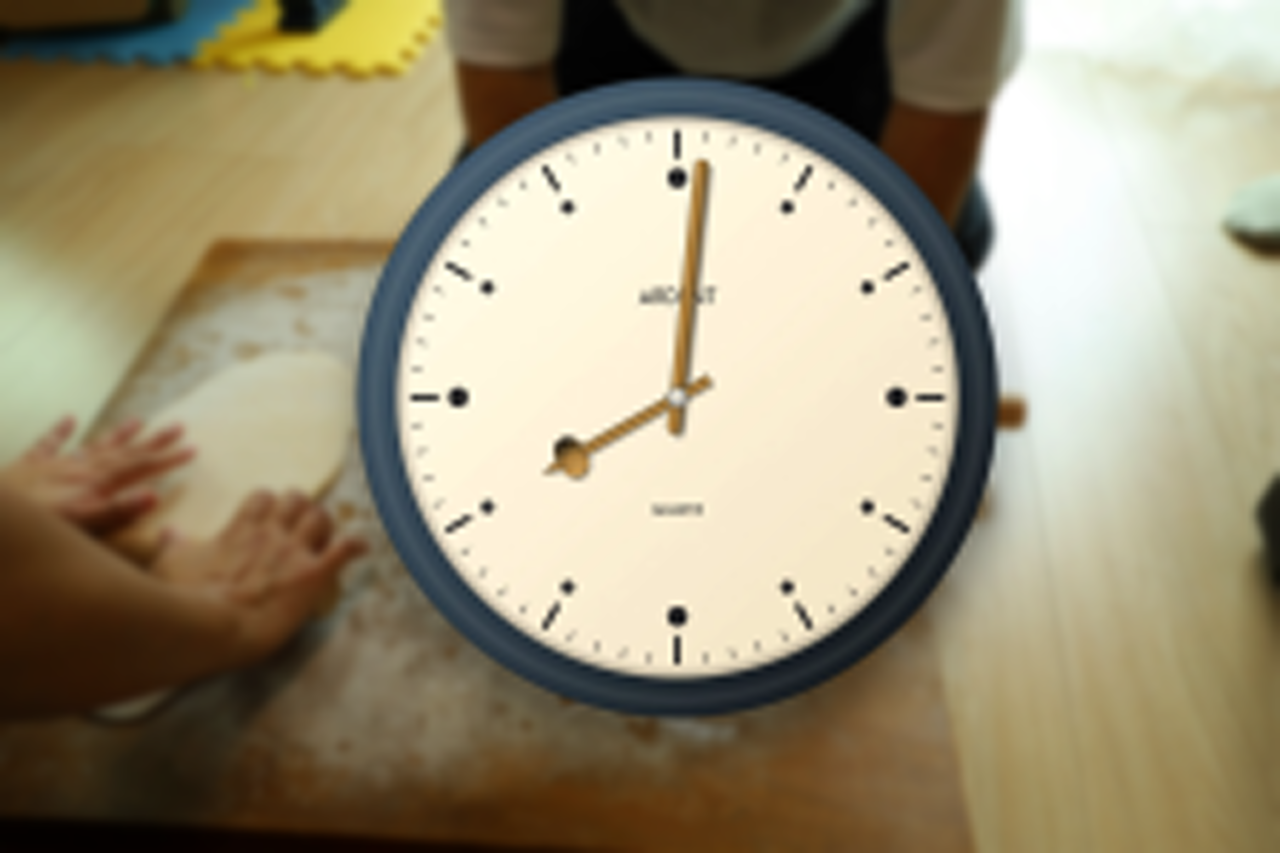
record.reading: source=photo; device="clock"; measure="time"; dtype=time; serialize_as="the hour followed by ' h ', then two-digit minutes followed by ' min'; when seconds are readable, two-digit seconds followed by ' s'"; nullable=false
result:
8 h 01 min
